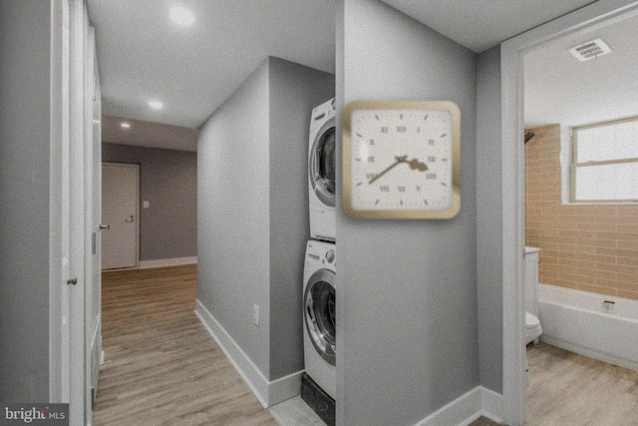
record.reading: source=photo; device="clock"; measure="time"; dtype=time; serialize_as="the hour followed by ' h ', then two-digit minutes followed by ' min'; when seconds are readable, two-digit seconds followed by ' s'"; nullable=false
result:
3 h 39 min
